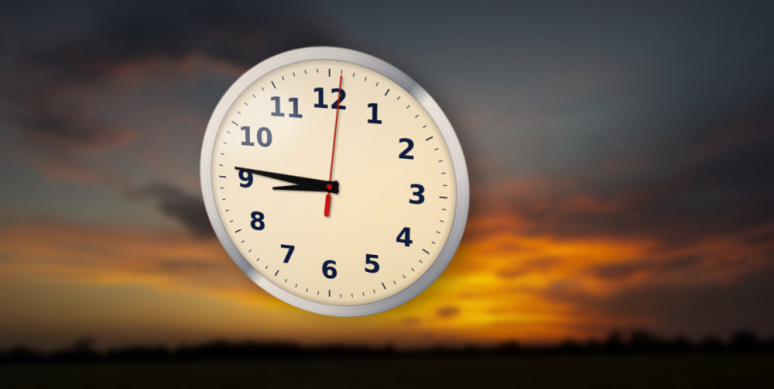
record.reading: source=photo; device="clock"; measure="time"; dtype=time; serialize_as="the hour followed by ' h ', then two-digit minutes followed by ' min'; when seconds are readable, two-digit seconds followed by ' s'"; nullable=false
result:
8 h 46 min 01 s
